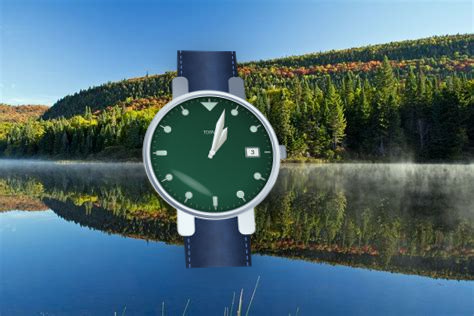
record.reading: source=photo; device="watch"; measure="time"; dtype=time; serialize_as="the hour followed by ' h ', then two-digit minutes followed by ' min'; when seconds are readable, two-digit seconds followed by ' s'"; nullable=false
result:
1 h 03 min
